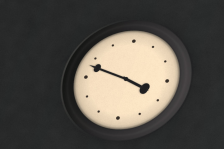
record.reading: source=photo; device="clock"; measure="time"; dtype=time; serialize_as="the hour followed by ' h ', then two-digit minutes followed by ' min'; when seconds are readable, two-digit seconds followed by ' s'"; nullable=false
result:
3 h 48 min
